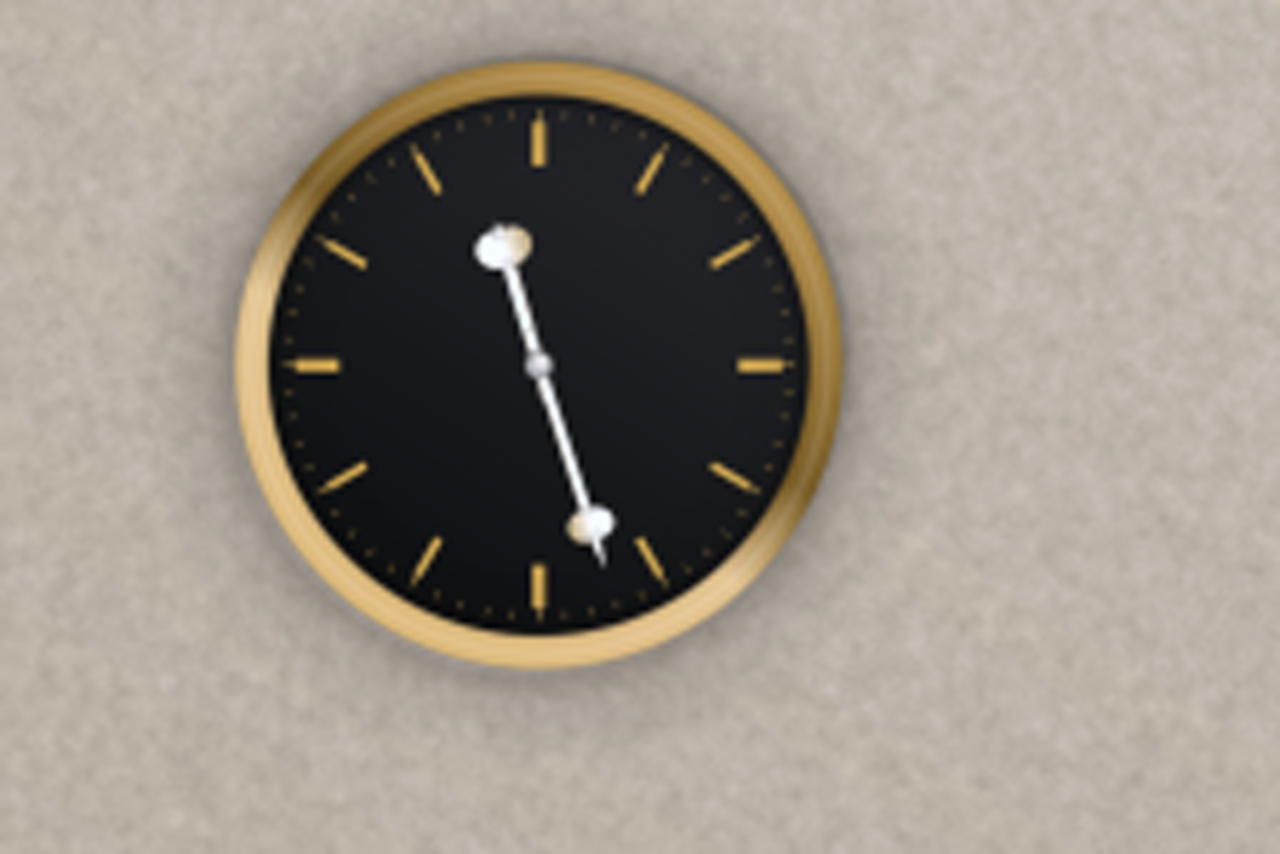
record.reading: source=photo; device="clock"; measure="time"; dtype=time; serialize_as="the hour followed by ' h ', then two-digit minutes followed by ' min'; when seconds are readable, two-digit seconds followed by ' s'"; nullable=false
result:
11 h 27 min
